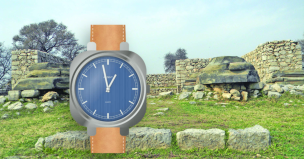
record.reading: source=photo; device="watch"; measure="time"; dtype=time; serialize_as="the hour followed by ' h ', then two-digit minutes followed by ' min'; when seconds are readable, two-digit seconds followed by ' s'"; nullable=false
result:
12 h 58 min
